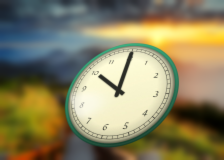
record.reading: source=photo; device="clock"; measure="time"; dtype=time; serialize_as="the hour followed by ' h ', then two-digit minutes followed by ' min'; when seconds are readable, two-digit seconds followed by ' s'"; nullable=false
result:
10 h 00 min
